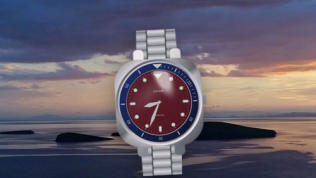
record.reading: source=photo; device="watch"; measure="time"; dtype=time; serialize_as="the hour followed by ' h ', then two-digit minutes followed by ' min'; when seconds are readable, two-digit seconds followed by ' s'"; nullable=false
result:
8 h 34 min
